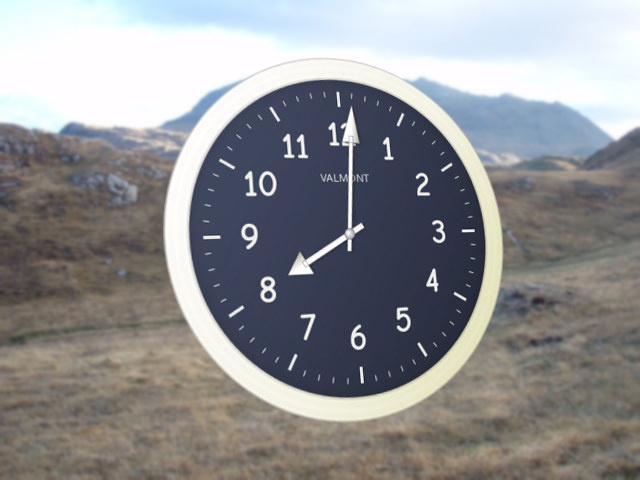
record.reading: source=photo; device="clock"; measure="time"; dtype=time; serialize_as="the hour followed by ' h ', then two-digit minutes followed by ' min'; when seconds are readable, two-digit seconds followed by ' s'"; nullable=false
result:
8 h 01 min
